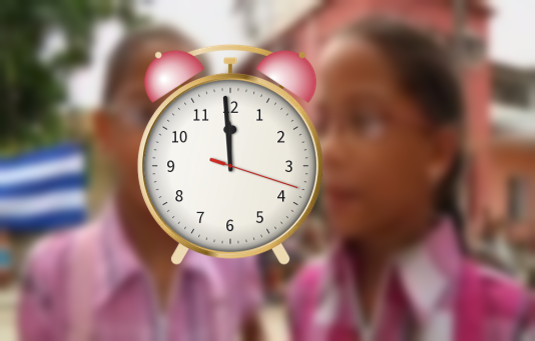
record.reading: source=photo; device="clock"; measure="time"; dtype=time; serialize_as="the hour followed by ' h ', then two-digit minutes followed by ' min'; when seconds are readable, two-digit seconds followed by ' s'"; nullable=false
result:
11 h 59 min 18 s
